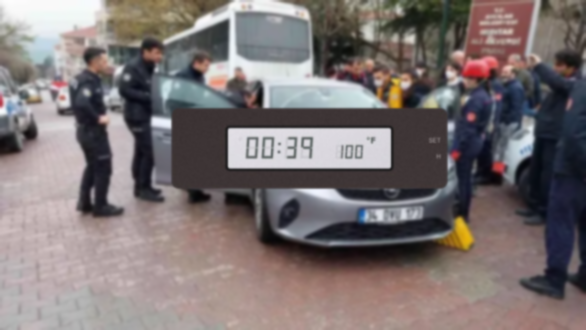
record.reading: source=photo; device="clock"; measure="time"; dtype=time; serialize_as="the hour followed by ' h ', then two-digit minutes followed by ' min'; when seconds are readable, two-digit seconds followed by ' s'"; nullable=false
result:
0 h 39 min
